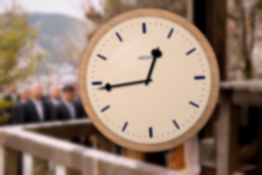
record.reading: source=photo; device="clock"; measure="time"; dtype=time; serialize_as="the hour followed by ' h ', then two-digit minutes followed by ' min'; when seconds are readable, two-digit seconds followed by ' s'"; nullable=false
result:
12 h 44 min
